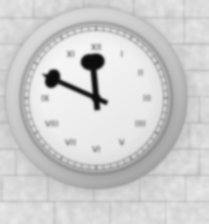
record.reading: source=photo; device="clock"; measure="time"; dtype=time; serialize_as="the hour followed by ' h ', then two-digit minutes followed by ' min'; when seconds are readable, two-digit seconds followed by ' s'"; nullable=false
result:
11 h 49 min
